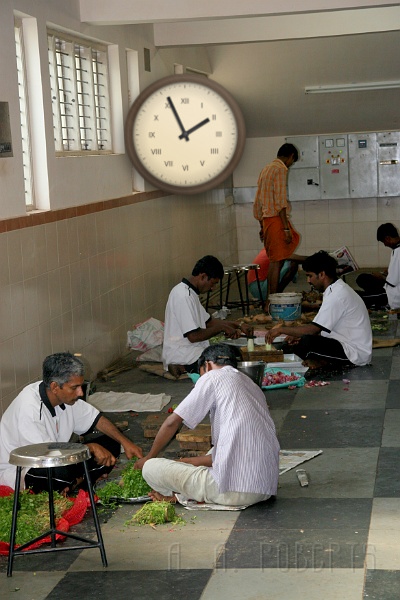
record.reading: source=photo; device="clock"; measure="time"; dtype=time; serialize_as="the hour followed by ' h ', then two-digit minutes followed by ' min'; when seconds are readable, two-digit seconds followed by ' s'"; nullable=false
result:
1 h 56 min
